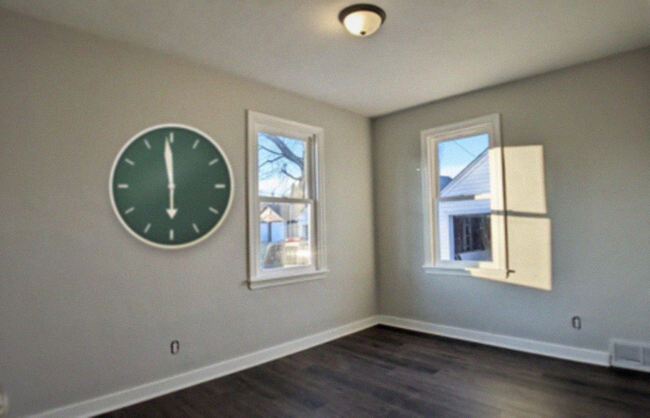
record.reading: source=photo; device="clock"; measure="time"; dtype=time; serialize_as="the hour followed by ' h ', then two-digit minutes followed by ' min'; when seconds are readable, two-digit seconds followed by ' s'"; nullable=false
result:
5 h 59 min
